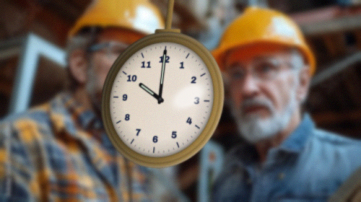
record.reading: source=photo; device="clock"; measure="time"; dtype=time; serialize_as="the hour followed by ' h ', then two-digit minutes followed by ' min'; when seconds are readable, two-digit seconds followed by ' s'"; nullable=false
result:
10 h 00 min
